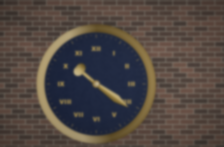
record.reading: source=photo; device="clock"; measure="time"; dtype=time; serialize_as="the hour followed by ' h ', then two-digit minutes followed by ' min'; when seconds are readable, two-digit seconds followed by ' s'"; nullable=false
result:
10 h 21 min
